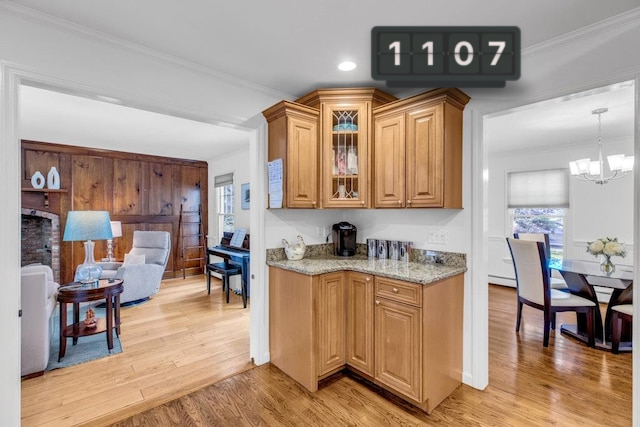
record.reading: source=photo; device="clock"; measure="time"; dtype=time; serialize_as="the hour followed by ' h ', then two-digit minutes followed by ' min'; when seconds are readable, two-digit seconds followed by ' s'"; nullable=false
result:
11 h 07 min
